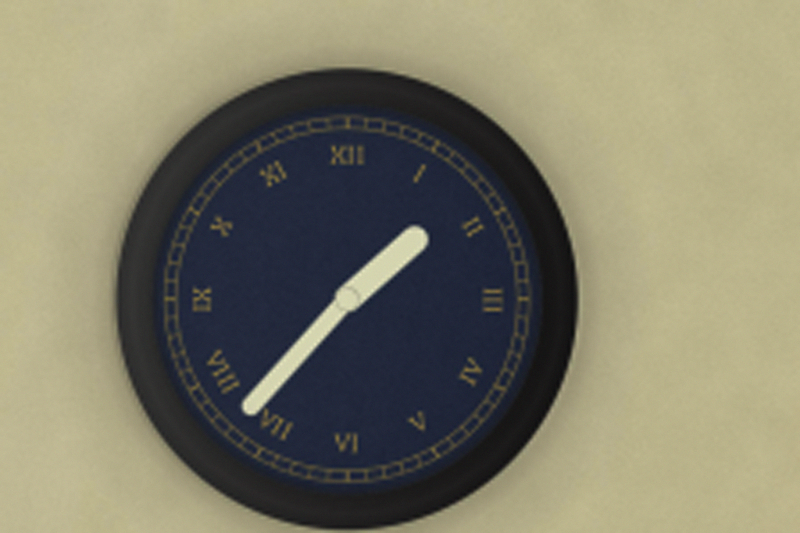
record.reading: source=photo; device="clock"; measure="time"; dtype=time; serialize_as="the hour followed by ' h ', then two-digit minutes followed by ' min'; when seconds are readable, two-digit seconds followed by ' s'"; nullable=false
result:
1 h 37 min
